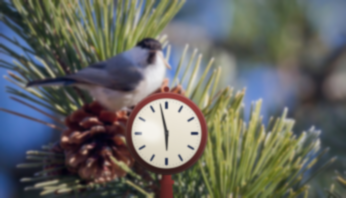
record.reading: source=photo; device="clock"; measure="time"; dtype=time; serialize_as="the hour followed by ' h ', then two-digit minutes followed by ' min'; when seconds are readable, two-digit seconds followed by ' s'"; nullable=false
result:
5 h 58 min
